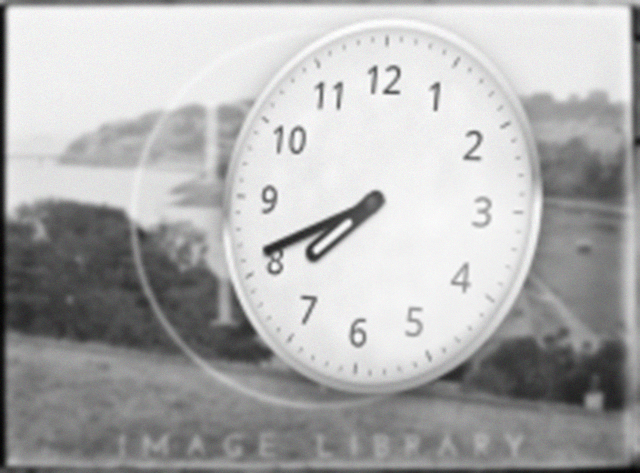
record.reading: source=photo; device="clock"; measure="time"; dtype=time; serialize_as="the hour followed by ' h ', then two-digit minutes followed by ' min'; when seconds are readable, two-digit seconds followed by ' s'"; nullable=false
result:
7 h 41 min
